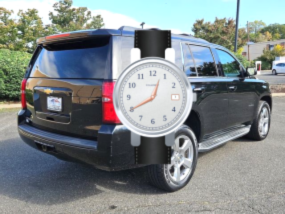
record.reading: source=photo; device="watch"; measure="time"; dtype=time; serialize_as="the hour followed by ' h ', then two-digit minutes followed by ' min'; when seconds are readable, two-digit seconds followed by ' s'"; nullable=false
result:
12 h 40 min
